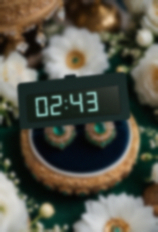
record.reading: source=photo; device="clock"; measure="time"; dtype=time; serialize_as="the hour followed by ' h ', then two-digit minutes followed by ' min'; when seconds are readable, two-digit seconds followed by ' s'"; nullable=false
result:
2 h 43 min
